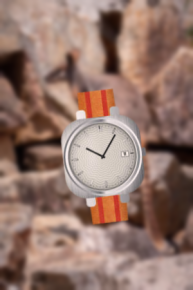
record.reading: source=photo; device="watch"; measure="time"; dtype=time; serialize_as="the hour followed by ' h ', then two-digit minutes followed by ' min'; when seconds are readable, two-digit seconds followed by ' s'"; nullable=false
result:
10 h 06 min
